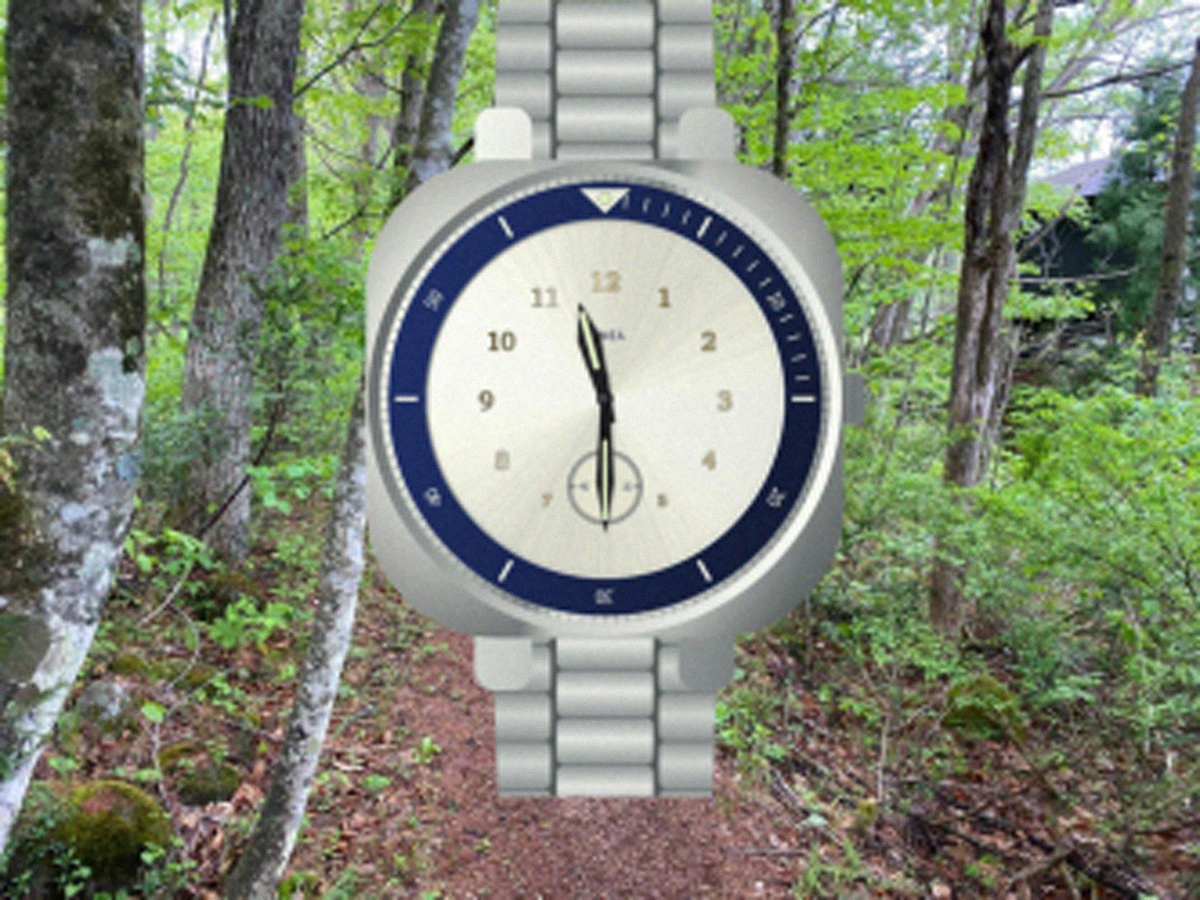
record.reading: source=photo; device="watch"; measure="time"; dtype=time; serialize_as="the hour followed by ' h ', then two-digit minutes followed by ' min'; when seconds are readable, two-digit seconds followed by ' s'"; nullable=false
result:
11 h 30 min
